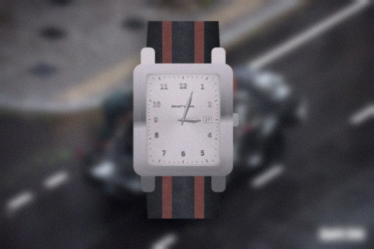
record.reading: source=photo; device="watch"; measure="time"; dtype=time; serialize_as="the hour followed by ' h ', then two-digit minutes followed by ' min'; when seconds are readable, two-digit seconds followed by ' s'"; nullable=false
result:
3 h 03 min
